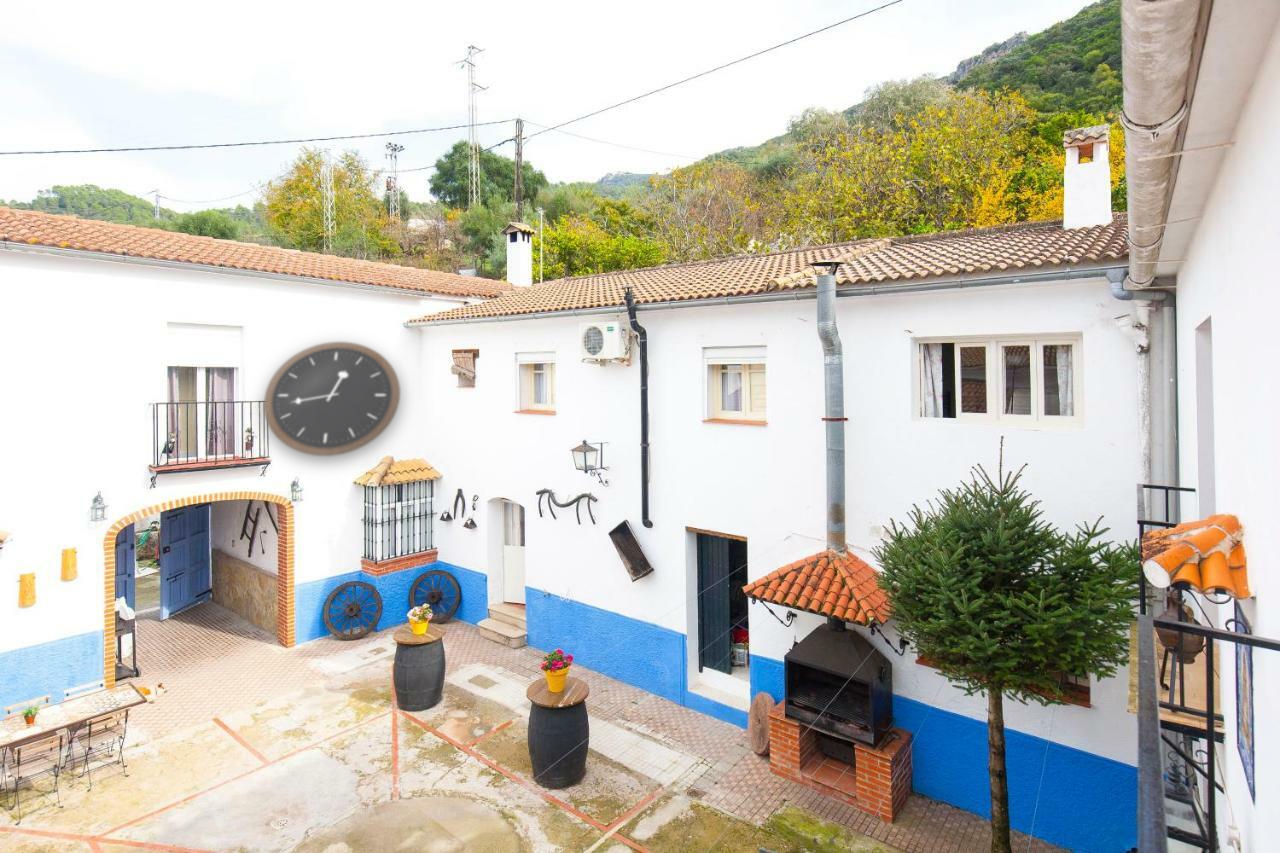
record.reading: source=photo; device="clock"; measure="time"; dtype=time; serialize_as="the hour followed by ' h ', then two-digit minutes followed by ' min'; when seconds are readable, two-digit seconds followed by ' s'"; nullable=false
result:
12 h 43 min
